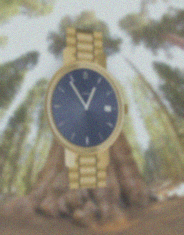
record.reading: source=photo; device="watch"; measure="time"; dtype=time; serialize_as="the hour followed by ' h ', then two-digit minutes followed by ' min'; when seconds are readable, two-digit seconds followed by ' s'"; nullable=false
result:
12 h 54 min
